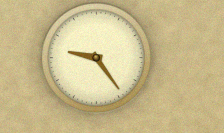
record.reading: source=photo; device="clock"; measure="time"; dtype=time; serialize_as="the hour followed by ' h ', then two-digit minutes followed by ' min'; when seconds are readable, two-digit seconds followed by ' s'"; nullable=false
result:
9 h 24 min
